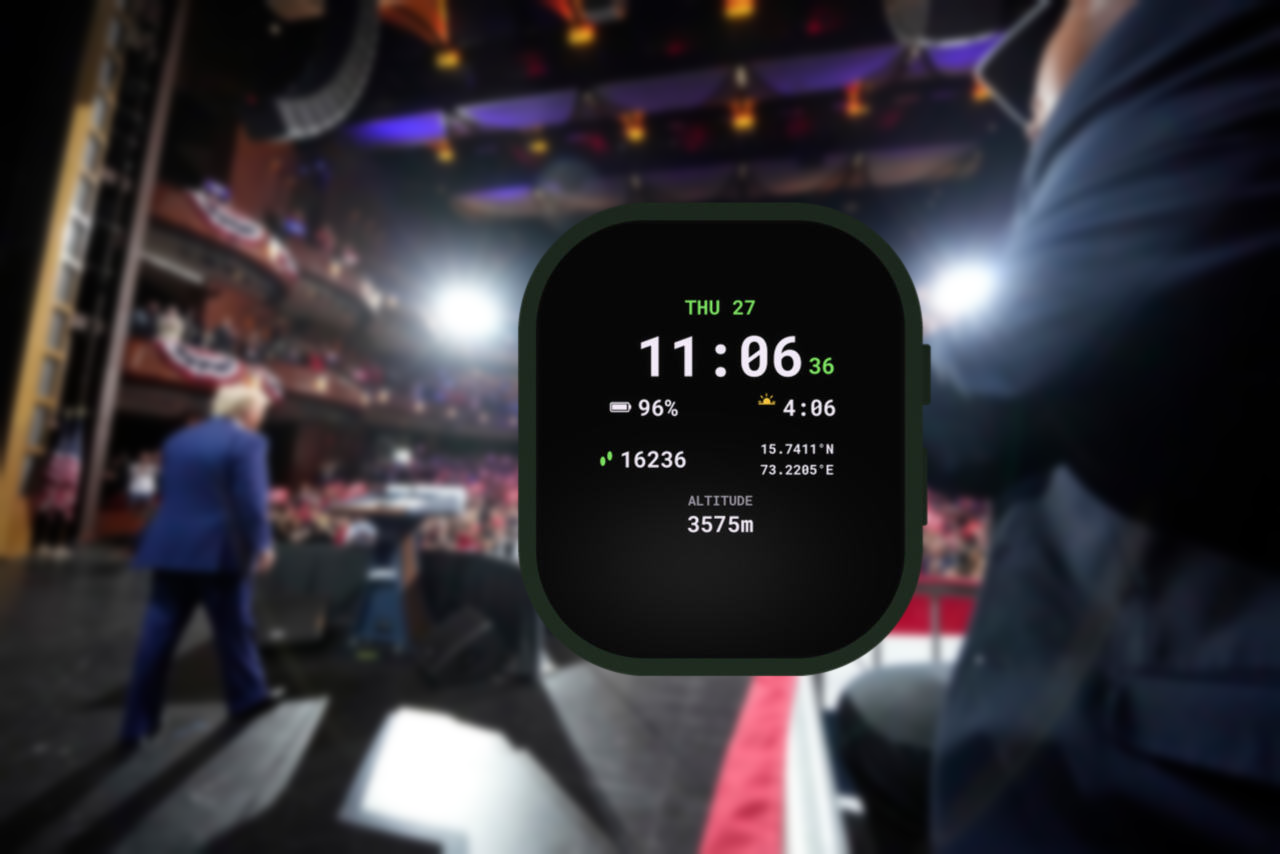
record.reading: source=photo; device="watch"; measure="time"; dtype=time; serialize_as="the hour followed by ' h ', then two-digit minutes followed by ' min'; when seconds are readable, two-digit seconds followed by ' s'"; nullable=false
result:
11 h 06 min 36 s
